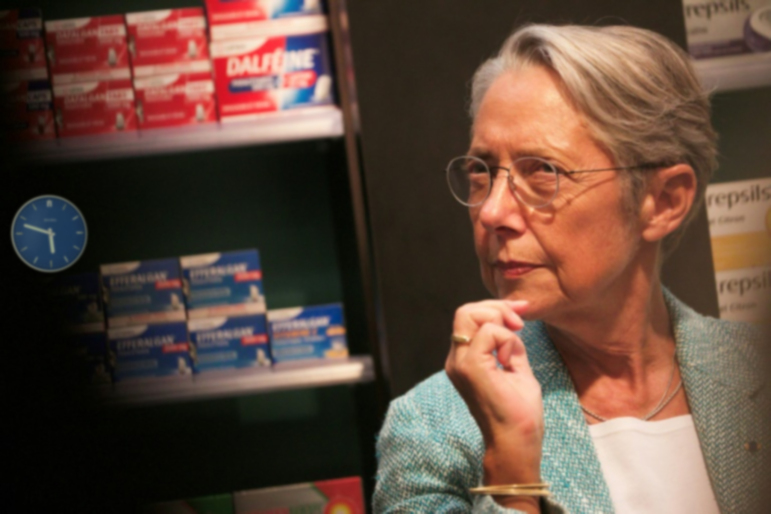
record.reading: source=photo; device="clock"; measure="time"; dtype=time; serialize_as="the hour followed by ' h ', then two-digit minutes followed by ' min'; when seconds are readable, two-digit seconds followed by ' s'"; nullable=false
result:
5 h 48 min
